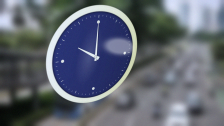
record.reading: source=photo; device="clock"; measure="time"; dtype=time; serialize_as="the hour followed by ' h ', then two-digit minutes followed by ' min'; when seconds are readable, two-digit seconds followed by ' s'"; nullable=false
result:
10 h 00 min
